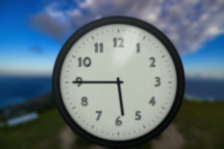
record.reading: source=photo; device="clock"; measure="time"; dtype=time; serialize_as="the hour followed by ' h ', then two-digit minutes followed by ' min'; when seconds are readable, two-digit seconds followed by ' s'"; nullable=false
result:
5 h 45 min
